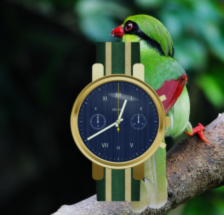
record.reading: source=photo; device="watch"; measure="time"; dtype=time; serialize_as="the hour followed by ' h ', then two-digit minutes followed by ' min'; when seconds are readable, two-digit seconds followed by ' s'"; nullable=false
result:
12 h 40 min
